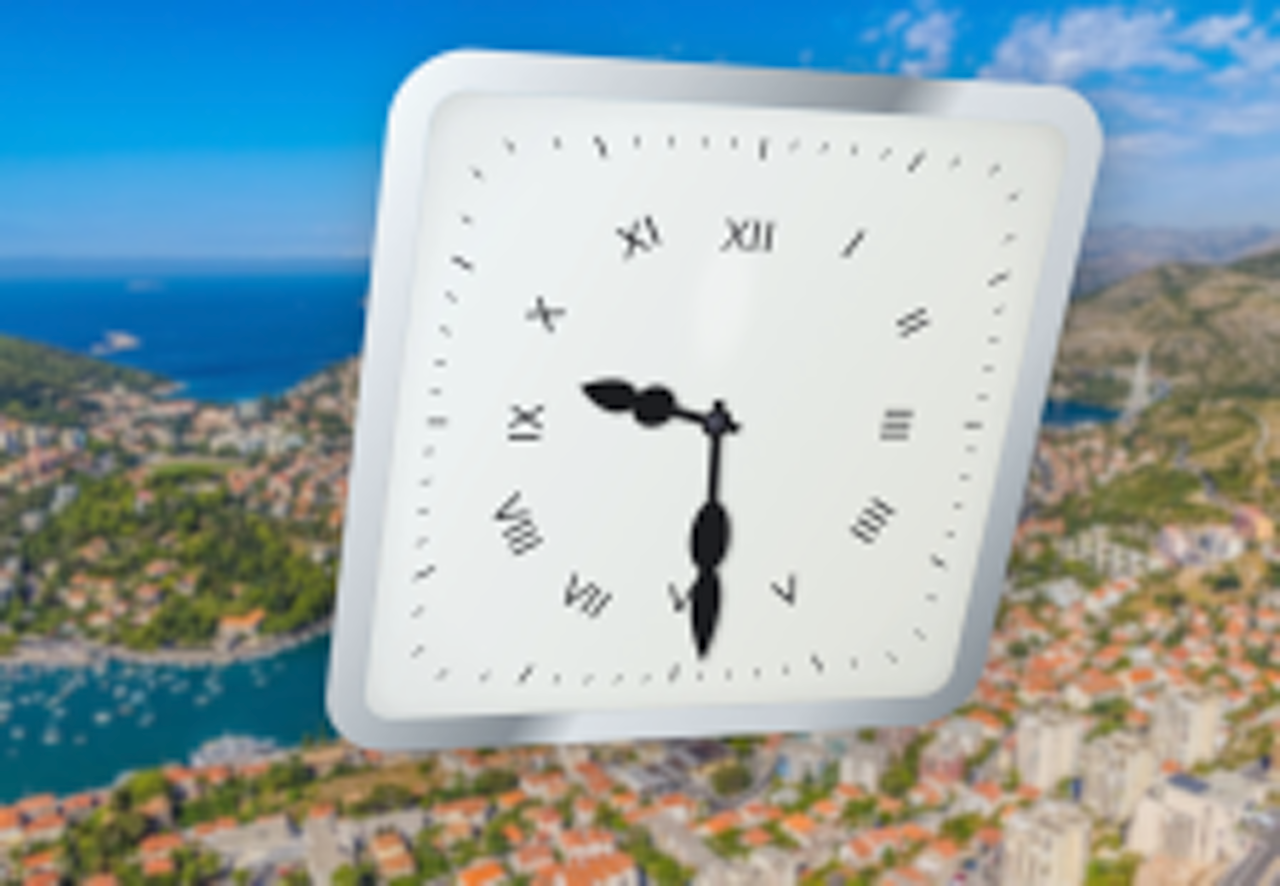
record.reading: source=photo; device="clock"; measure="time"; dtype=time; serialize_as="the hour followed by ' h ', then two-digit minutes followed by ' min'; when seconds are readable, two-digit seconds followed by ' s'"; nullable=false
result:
9 h 29 min
